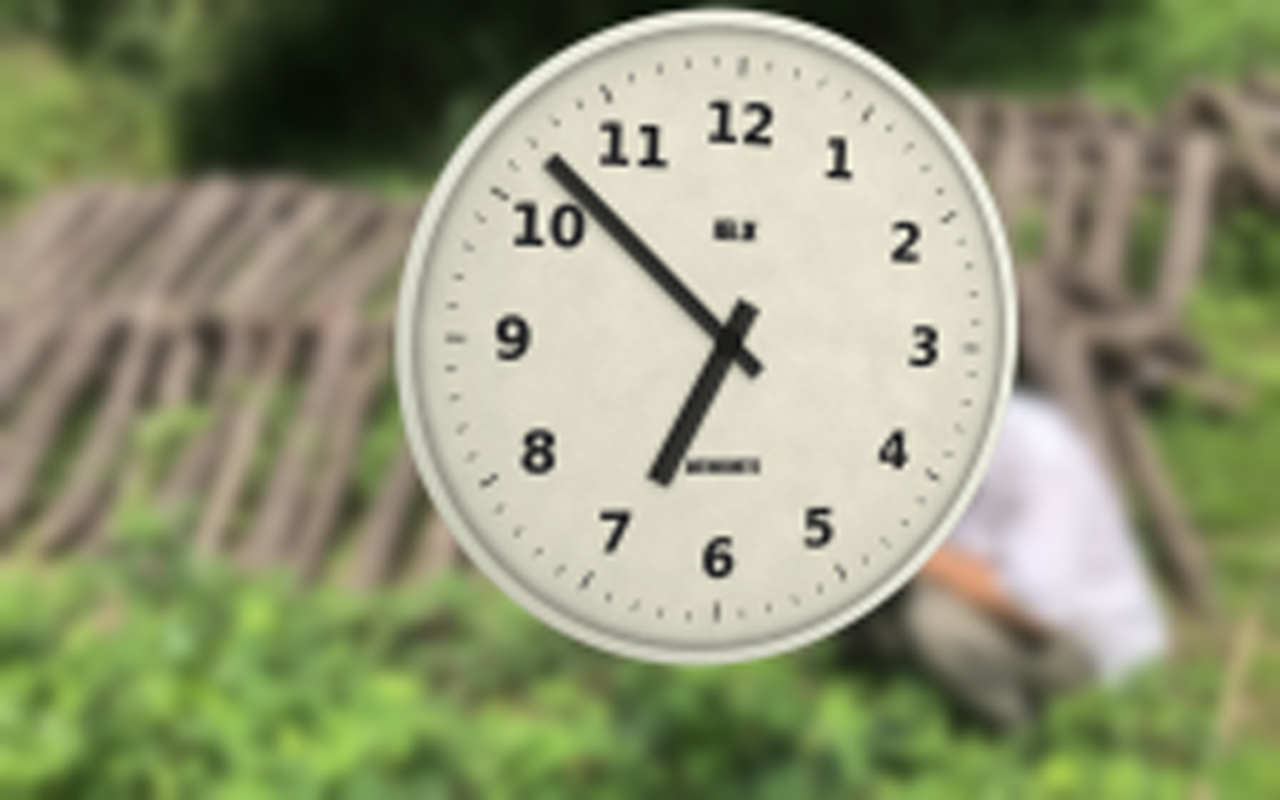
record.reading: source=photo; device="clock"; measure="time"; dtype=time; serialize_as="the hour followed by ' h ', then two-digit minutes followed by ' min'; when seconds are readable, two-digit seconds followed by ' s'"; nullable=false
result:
6 h 52 min
